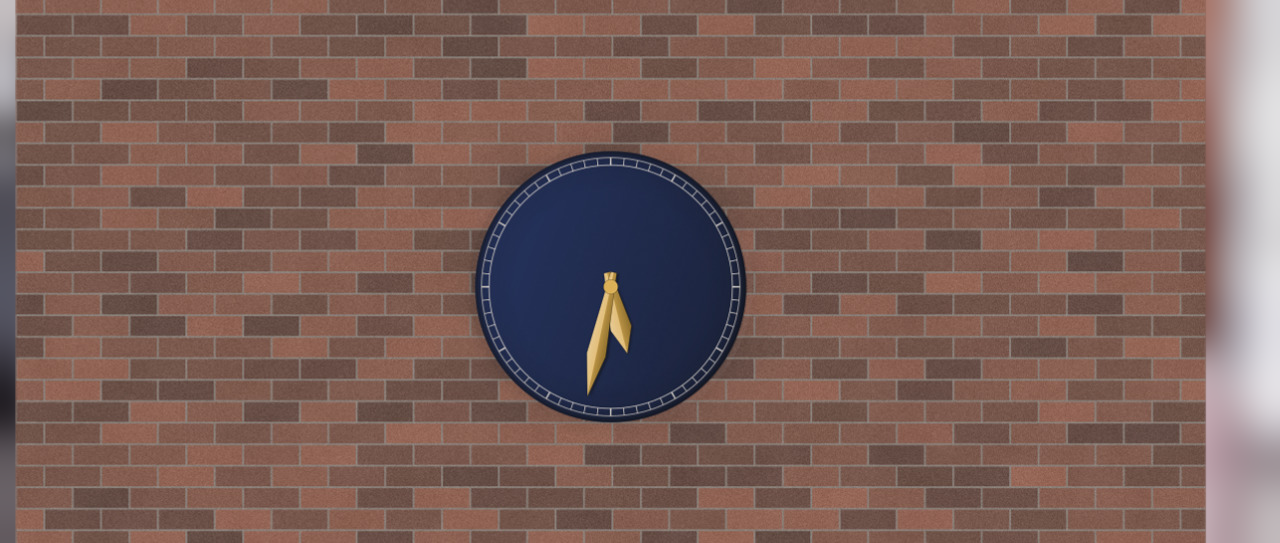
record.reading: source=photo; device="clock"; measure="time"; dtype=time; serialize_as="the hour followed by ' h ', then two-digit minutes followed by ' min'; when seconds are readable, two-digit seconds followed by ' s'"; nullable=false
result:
5 h 32 min
